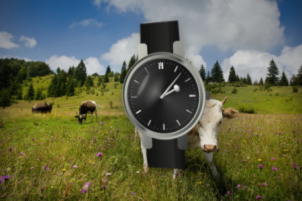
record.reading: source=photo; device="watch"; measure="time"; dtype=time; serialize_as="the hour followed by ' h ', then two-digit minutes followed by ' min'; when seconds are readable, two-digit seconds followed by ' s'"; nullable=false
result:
2 h 07 min
